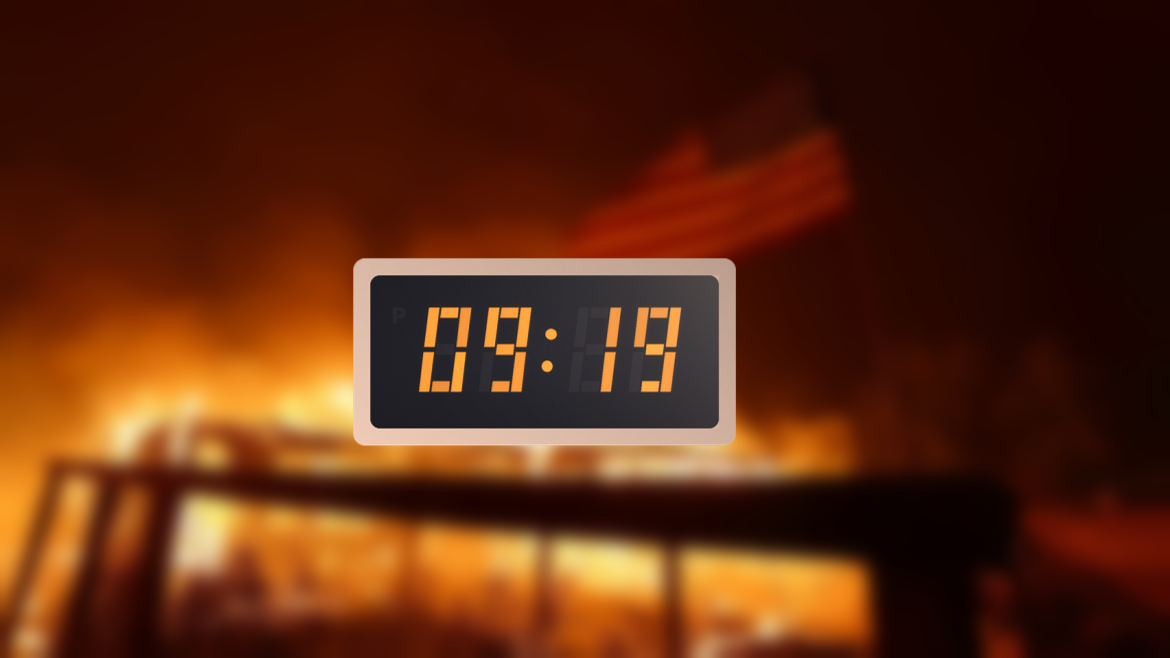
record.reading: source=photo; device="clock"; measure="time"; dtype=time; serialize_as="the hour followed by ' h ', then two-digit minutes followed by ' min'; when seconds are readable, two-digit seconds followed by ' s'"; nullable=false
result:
9 h 19 min
